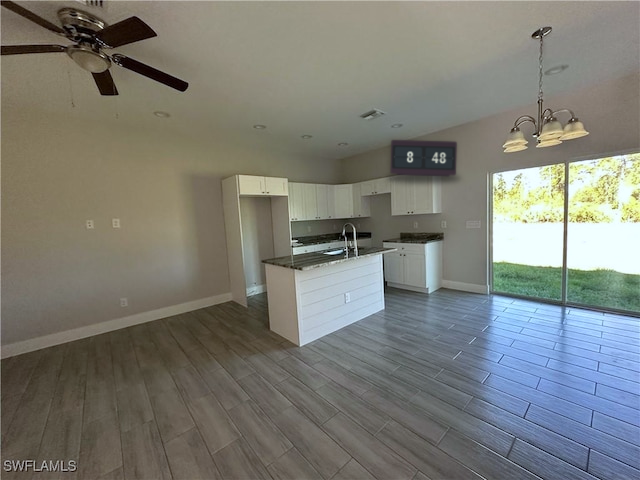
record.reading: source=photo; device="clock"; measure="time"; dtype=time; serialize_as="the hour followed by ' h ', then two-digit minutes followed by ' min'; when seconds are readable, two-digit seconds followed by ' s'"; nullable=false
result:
8 h 48 min
